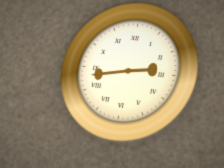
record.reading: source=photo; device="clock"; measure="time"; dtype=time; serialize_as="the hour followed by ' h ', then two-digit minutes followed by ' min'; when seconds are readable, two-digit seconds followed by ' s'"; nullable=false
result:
2 h 43 min
